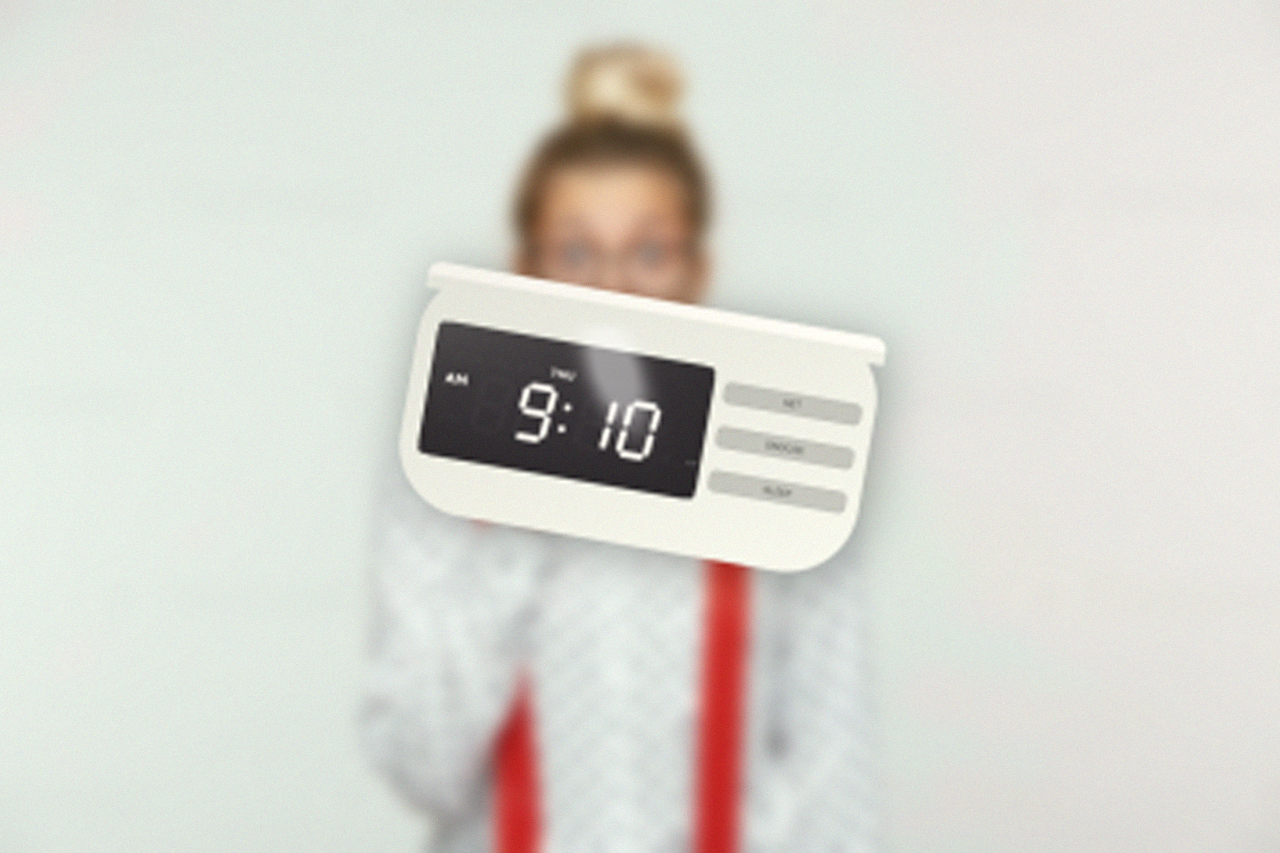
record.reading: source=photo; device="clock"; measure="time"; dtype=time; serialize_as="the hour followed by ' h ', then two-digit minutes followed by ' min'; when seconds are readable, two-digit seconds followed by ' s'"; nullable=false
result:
9 h 10 min
